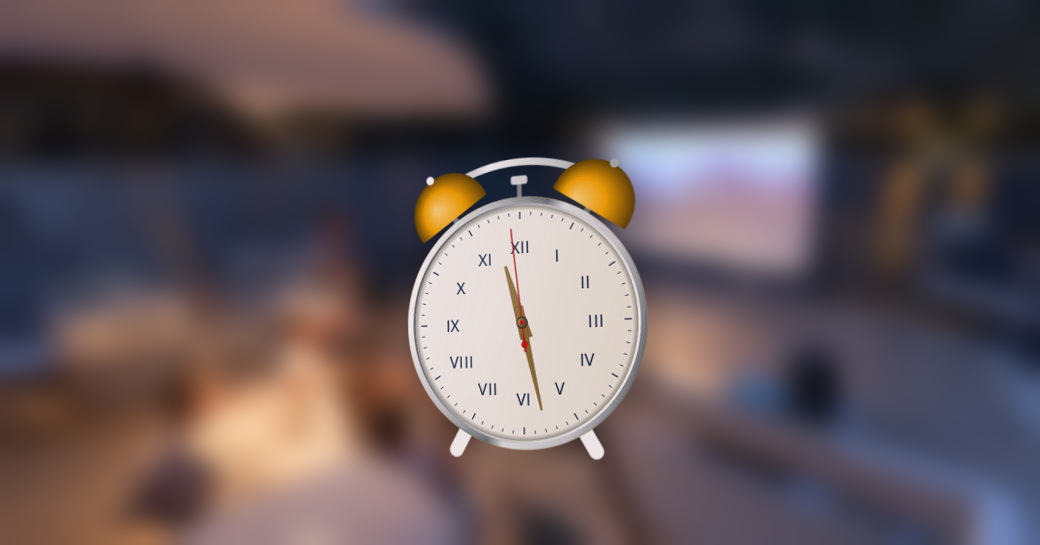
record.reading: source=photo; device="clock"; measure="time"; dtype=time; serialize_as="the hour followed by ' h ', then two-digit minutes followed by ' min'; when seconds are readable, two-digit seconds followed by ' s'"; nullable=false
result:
11 h 27 min 59 s
